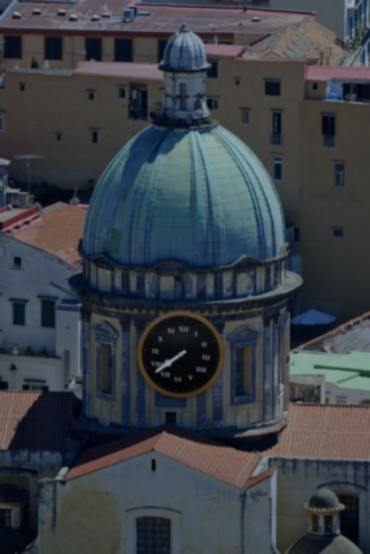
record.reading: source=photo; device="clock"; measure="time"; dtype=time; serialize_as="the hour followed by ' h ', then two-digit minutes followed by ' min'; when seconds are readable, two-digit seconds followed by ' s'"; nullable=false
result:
7 h 38 min
